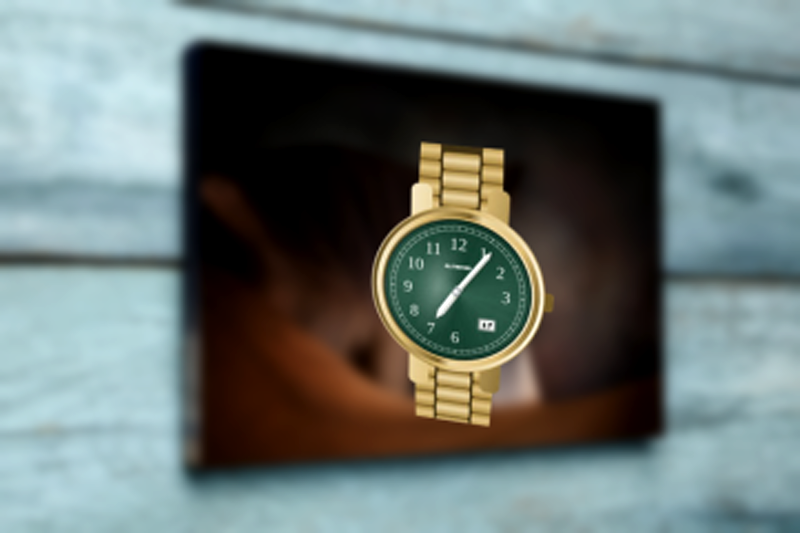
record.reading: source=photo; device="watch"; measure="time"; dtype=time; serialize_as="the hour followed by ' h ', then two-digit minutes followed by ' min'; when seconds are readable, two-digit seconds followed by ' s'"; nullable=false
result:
7 h 06 min
